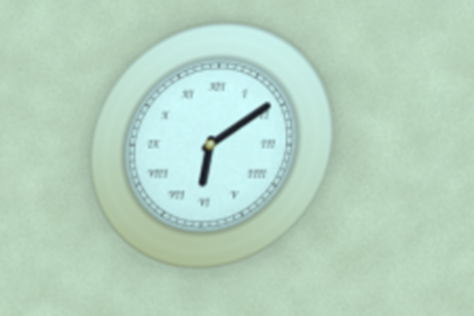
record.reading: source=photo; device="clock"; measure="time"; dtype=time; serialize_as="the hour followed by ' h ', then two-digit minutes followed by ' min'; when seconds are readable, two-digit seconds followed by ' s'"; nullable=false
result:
6 h 09 min
